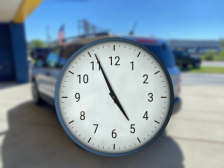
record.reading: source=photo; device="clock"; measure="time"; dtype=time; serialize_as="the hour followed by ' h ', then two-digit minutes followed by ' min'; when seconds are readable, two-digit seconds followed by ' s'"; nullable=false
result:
4 h 56 min
